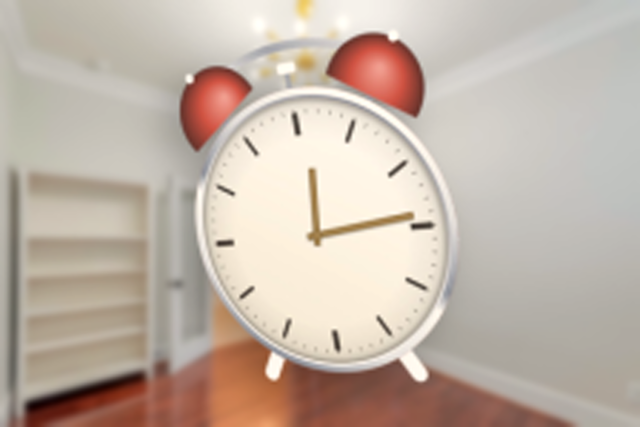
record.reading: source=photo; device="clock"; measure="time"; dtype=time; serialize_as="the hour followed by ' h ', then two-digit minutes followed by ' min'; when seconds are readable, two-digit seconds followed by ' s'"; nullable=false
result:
12 h 14 min
